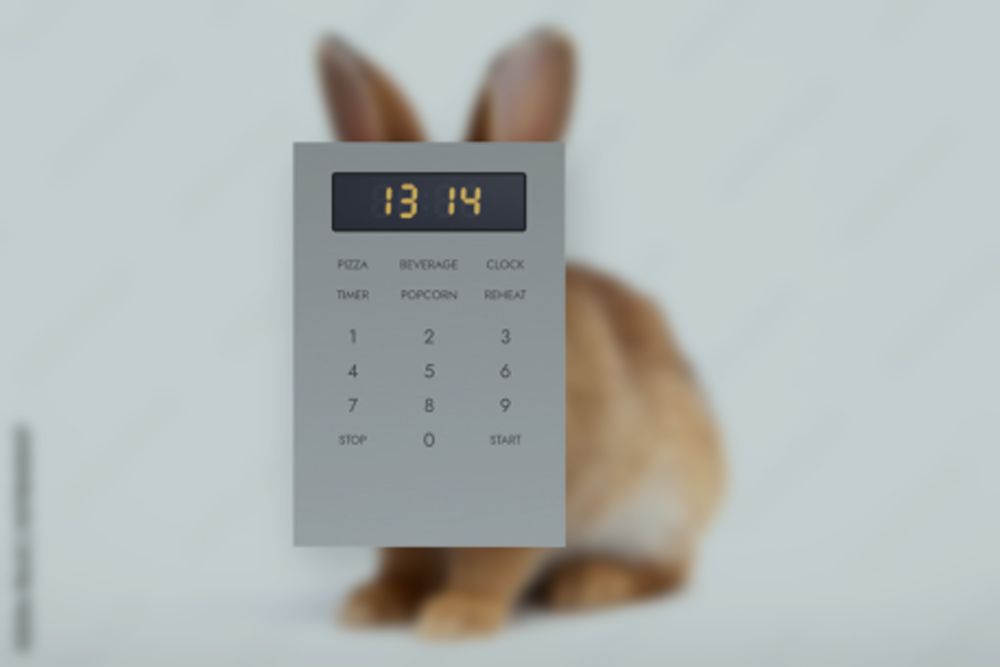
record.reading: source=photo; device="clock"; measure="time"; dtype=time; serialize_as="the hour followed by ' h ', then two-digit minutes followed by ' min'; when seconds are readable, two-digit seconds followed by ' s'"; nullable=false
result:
13 h 14 min
